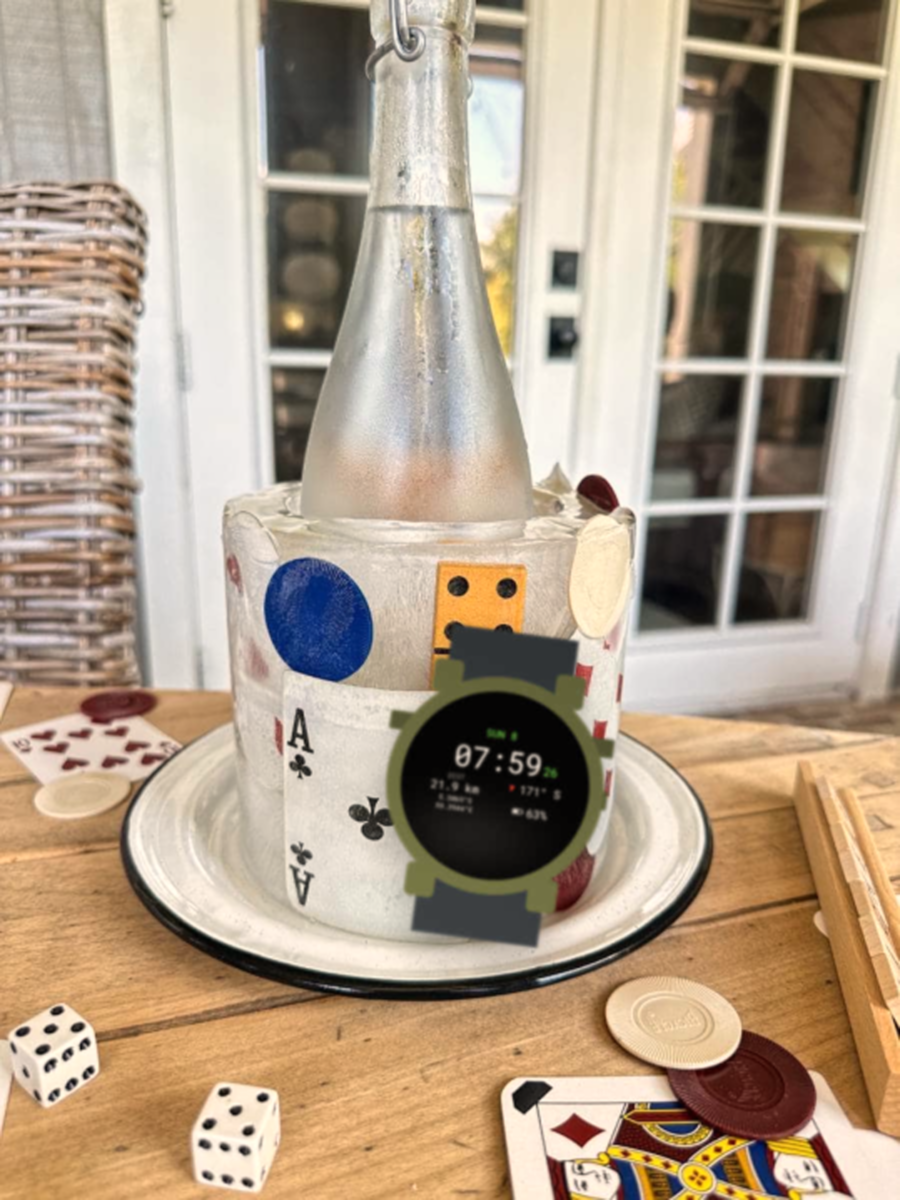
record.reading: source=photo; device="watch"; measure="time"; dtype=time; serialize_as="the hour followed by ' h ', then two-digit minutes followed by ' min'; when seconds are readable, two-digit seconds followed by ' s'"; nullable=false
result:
7 h 59 min
